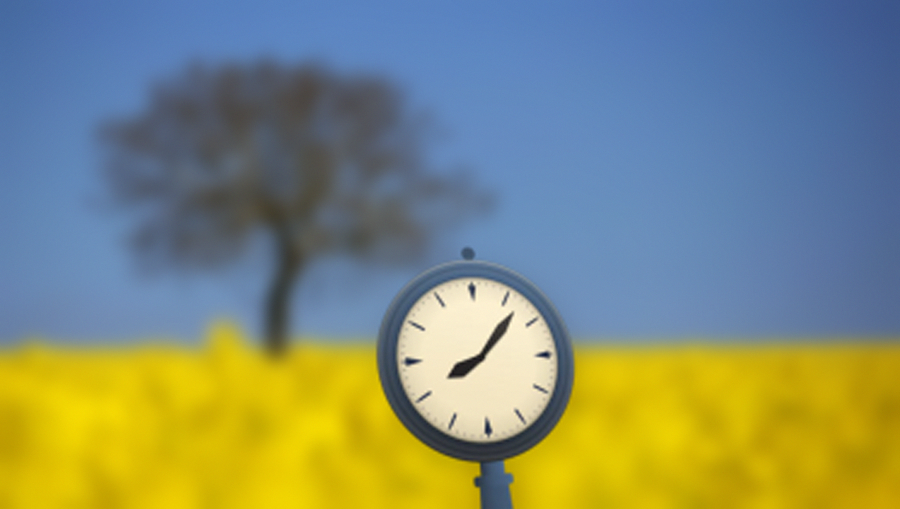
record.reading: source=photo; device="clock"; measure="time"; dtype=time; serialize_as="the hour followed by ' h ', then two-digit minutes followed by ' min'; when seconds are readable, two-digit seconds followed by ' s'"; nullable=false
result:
8 h 07 min
